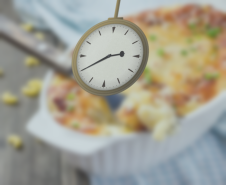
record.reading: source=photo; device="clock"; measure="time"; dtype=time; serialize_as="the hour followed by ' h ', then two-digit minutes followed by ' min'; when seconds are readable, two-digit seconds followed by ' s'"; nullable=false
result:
2 h 40 min
